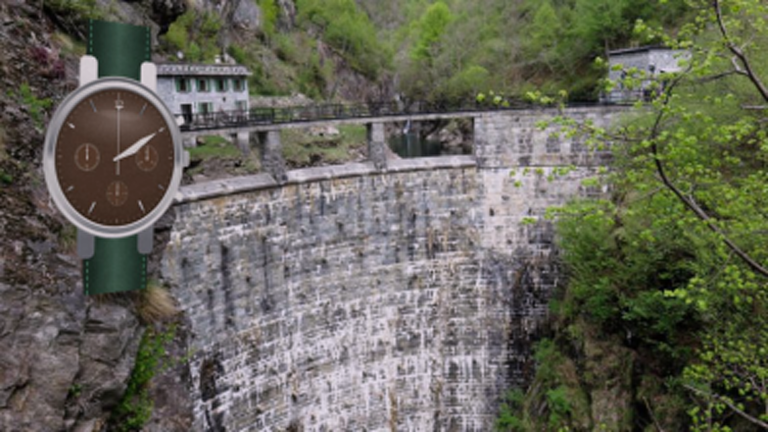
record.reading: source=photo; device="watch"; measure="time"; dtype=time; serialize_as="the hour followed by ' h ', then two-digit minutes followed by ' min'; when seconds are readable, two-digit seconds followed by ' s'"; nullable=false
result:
2 h 10 min
